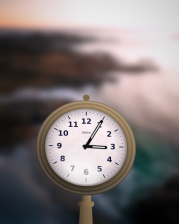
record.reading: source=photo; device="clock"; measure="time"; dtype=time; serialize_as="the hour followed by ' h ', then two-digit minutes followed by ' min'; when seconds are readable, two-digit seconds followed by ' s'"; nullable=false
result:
3 h 05 min
